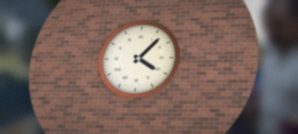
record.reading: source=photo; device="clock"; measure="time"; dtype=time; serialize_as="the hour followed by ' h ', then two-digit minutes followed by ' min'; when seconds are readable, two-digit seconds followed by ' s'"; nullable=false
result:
4 h 07 min
